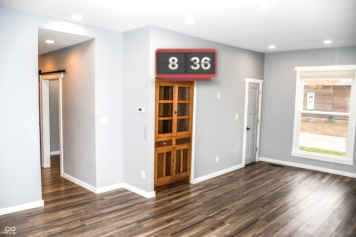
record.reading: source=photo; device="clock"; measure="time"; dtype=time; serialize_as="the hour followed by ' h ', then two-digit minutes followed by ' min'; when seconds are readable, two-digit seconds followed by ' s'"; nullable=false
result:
8 h 36 min
